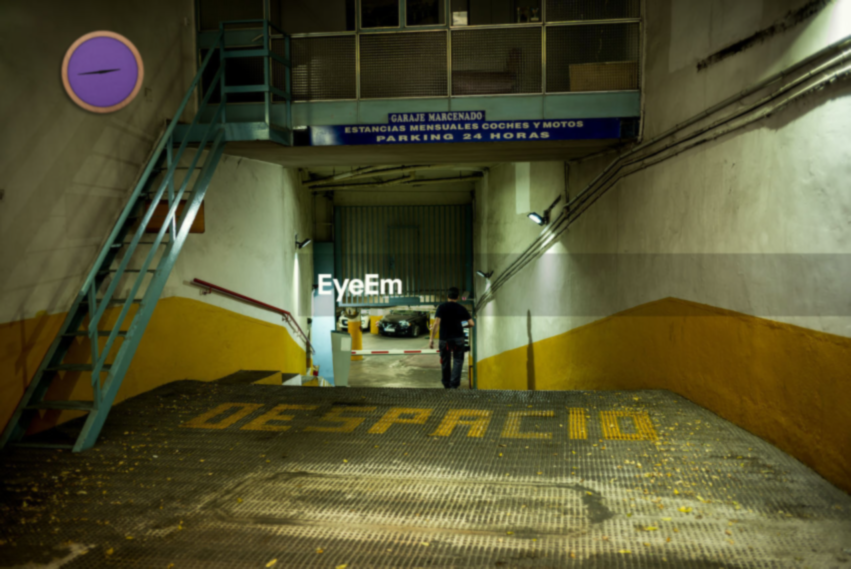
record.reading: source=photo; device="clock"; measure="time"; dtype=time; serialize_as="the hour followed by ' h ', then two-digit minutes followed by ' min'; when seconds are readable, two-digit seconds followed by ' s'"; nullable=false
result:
2 h 44 min
